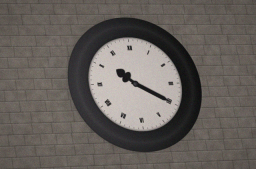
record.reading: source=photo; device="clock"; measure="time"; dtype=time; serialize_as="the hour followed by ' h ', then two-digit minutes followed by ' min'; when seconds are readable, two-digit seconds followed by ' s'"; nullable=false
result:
10 h 20 min
